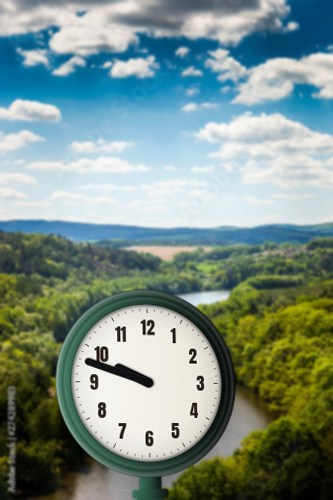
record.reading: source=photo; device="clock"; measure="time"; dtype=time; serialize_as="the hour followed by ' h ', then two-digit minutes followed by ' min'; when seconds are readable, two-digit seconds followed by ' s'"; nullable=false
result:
9 h 48 min
